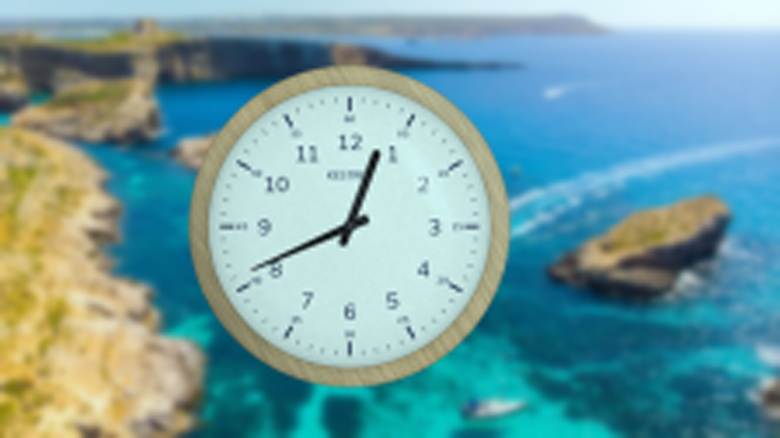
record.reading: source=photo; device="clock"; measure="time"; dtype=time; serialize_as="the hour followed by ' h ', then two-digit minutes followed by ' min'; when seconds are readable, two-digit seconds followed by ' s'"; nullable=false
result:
12 h 41 min
